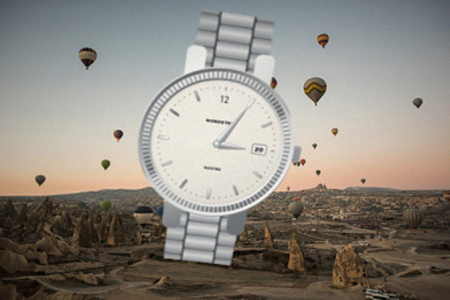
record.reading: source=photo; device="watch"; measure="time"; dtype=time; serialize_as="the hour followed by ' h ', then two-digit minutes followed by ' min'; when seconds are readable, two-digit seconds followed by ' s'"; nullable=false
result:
3 h 05 min
